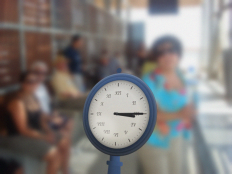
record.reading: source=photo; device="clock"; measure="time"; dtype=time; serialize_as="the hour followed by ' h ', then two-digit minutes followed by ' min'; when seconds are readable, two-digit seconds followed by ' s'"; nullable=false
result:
3 h 15 min
